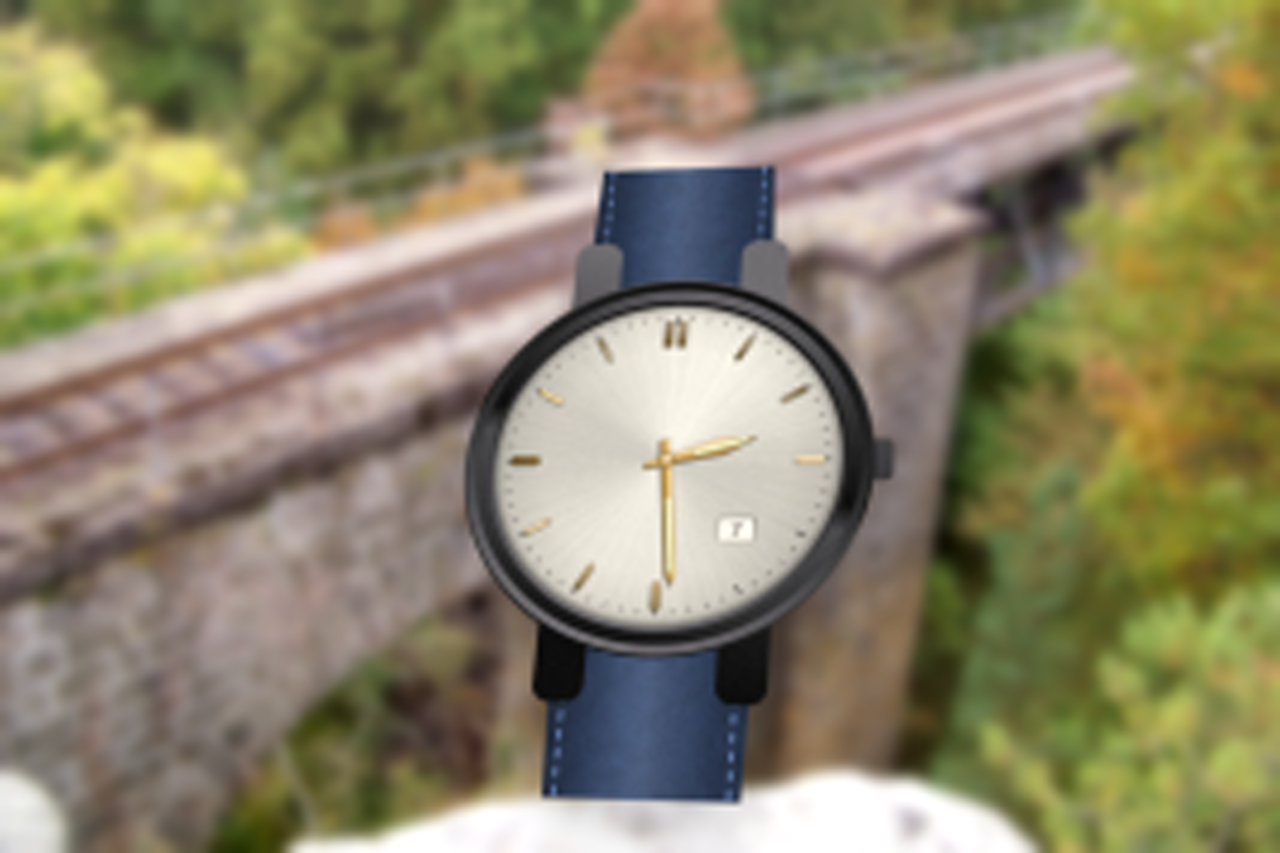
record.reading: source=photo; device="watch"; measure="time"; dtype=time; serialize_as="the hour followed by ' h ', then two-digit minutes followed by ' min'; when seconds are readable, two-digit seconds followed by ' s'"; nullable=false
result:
2 h 29 min
